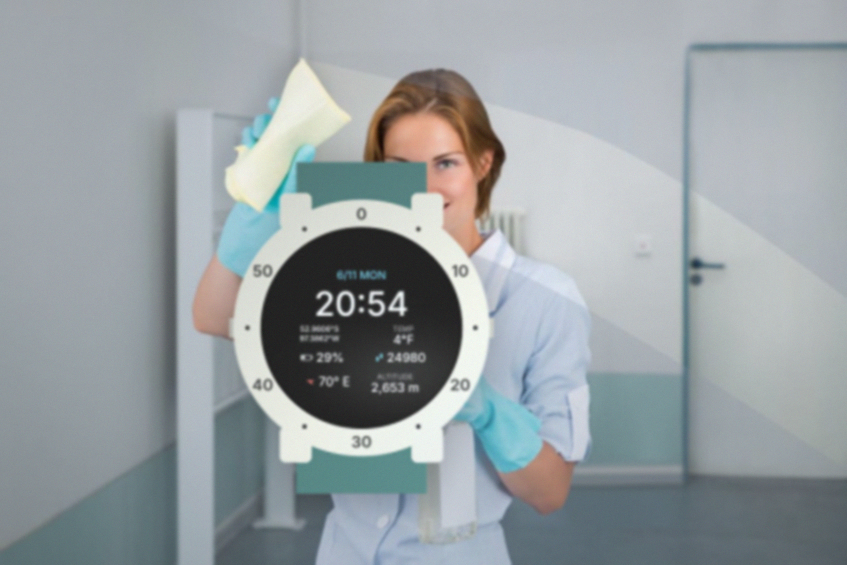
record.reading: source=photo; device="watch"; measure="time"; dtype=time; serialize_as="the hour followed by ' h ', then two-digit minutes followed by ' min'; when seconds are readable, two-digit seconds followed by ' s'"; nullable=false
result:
20 h 54 min
